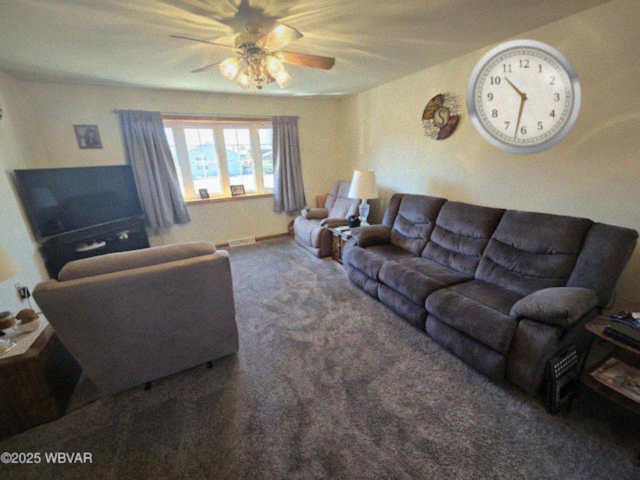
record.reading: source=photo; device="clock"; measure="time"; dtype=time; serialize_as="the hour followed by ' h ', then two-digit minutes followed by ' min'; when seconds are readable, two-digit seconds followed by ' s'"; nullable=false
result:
10 h 32 min
